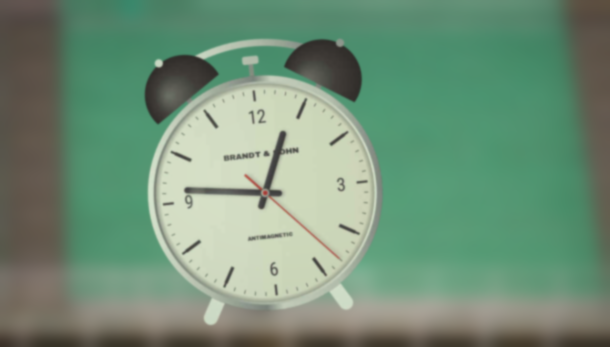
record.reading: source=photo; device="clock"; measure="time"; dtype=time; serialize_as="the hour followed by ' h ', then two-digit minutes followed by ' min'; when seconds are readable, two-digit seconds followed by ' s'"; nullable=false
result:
12 h 46 min 23 s
